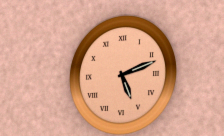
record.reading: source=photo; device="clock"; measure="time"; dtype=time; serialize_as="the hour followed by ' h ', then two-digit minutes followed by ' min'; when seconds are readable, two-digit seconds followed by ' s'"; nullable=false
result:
5 h 12 min
